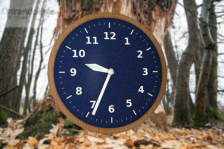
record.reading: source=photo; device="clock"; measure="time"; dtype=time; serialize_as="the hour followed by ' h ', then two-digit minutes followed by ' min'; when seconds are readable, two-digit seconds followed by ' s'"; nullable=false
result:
9 h 34 min
